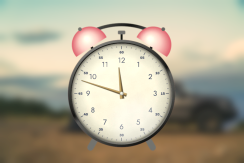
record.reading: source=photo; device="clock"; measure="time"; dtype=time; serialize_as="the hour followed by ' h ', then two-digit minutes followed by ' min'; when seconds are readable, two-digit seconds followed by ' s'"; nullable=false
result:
11 h 48 min
